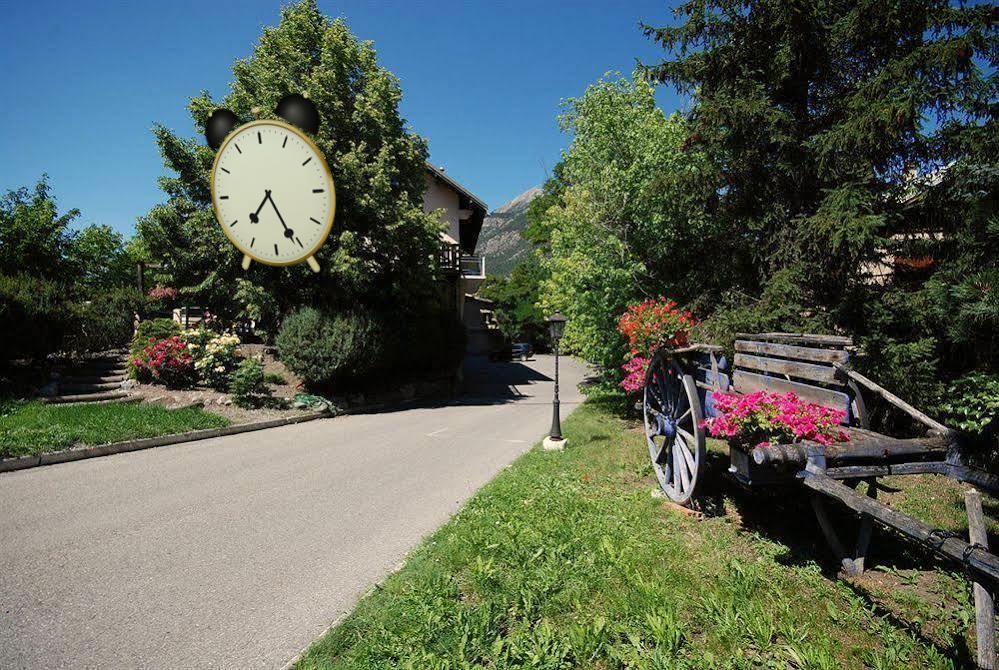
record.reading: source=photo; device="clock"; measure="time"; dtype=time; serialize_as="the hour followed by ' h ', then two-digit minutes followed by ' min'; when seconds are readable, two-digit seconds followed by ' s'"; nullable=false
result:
7 h 26 min
